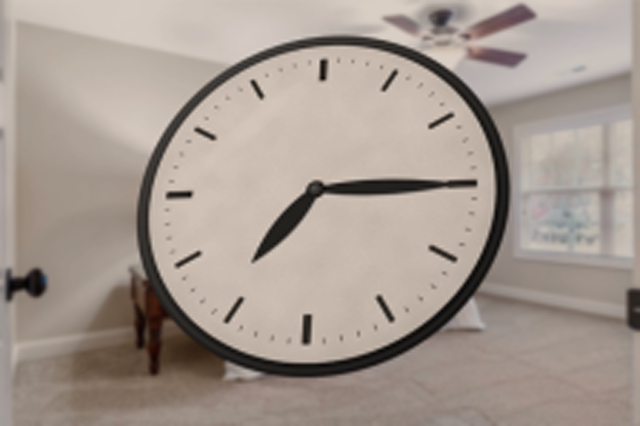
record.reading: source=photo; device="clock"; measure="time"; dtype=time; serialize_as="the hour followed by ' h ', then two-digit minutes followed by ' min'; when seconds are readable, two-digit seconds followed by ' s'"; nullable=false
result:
7 h 15 min
